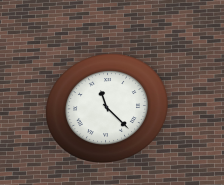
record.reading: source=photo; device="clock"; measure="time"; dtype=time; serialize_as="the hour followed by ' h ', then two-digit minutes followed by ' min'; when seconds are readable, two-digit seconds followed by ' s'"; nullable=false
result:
11 h 23 min
